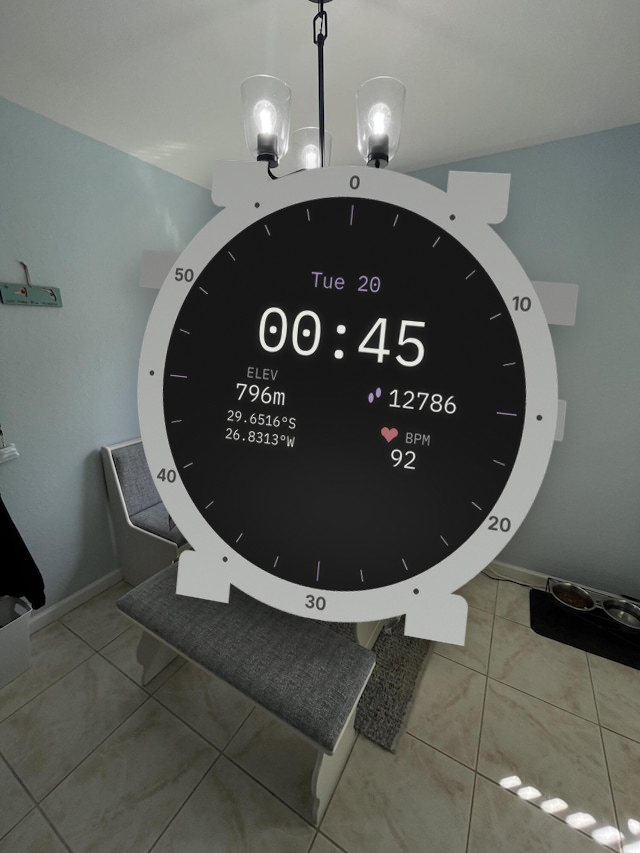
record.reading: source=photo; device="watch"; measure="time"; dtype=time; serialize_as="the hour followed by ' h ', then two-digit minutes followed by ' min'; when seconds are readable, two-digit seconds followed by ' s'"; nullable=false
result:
0 h 45 min
